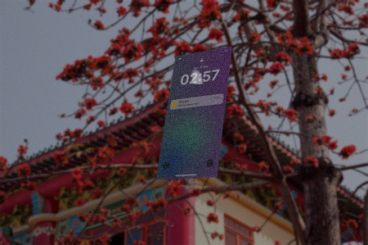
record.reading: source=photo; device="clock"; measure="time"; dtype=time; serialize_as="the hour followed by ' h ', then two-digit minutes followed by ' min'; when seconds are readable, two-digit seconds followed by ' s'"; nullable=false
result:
2 h 57 min
